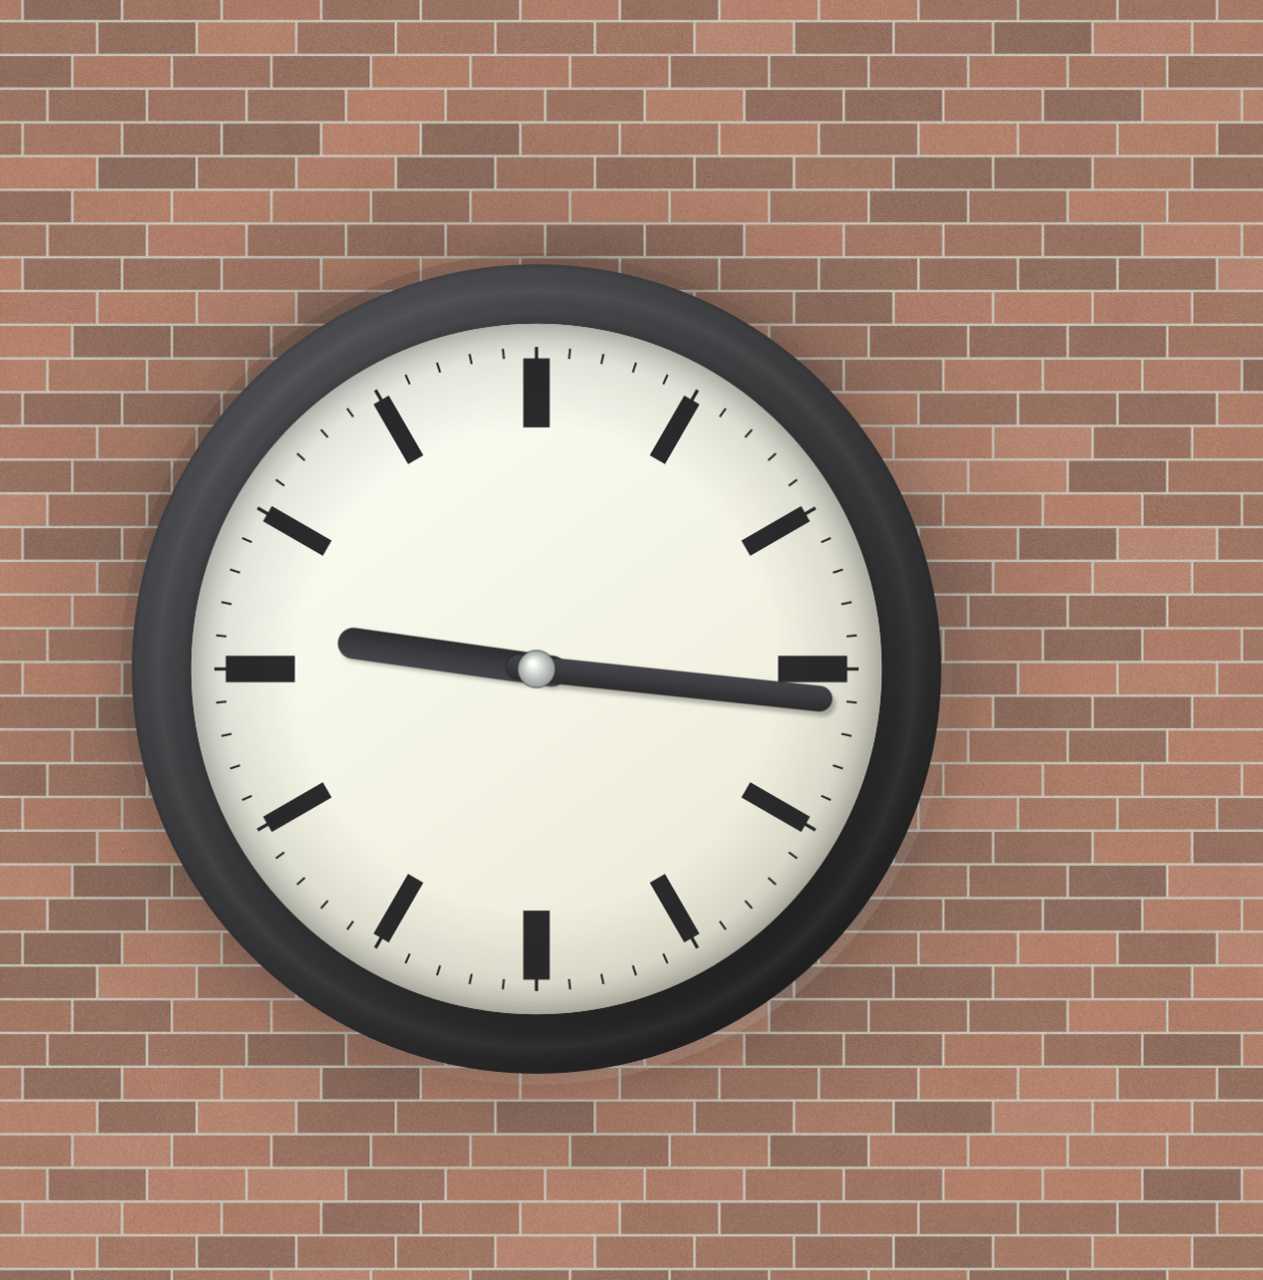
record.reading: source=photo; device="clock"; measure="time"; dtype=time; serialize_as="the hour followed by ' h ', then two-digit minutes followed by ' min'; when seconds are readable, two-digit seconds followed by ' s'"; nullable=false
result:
9 h 16 min
